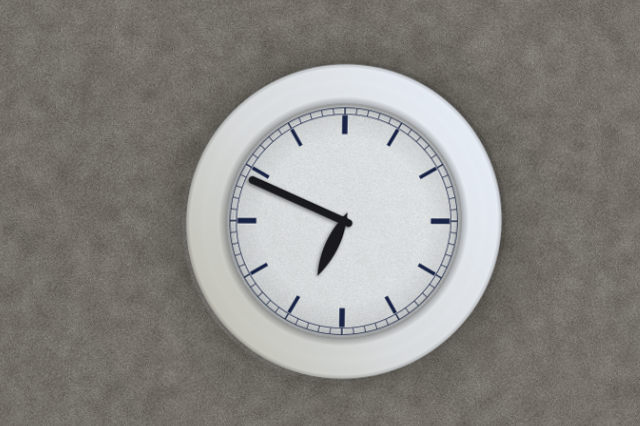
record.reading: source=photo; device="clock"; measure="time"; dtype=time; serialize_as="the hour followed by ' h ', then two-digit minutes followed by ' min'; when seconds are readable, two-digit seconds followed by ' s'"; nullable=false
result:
6 h 49 min
